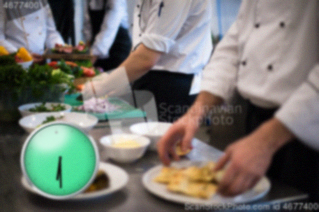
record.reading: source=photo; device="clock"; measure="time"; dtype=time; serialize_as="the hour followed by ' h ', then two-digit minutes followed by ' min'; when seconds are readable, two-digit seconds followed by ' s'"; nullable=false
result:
6 h 31 min
